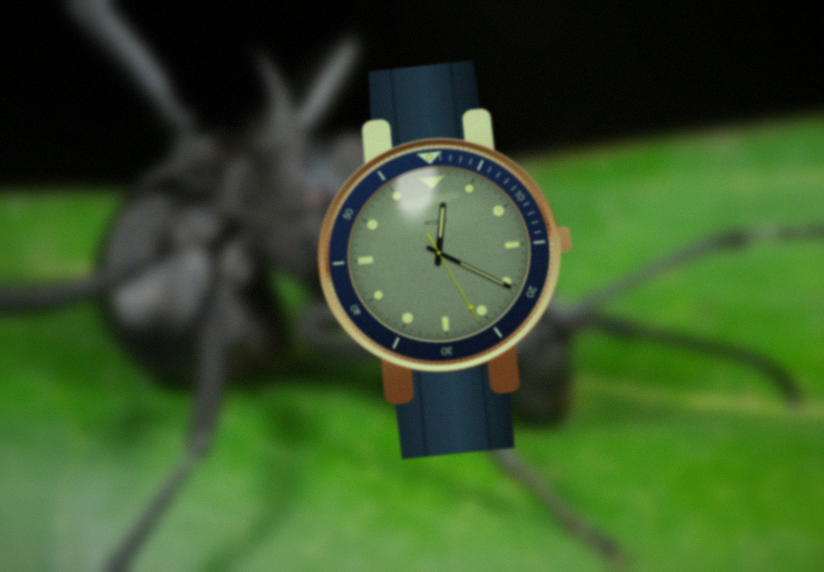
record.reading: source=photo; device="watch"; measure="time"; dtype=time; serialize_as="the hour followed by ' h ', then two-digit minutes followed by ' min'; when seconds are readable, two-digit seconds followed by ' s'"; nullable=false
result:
12 h 20 min 26 s
